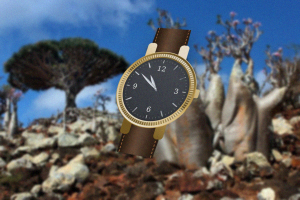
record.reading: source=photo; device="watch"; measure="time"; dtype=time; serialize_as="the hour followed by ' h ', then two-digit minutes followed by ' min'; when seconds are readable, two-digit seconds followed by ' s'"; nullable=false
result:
10 h 51 min
